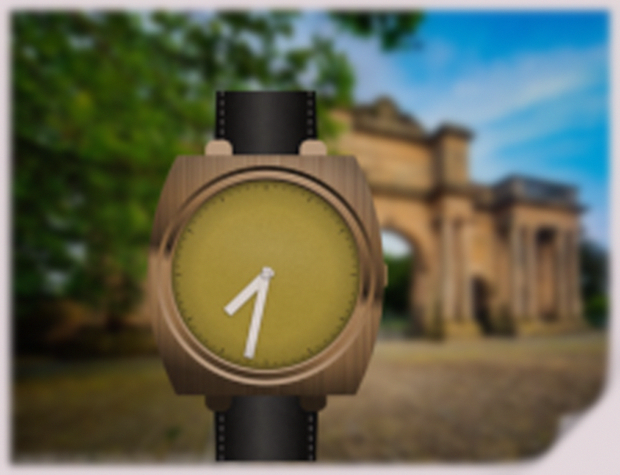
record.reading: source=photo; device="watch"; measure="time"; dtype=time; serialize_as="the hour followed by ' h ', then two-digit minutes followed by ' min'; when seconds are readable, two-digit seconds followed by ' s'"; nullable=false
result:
7 h 32 min
